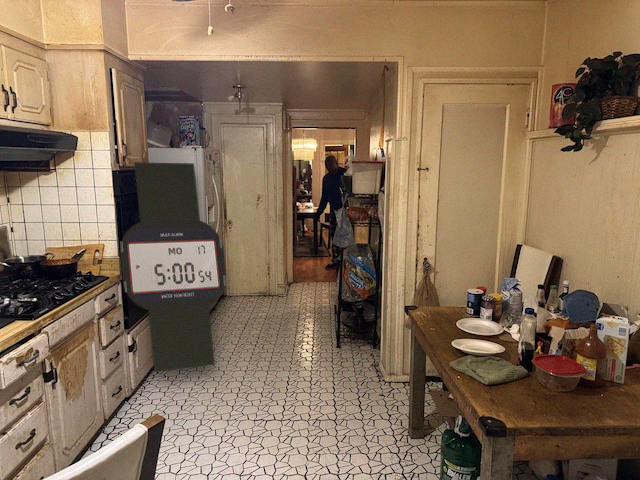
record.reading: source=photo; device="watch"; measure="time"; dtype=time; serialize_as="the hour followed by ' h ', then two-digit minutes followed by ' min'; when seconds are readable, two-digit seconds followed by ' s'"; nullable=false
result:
5 h 00 min 54 s
